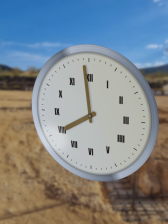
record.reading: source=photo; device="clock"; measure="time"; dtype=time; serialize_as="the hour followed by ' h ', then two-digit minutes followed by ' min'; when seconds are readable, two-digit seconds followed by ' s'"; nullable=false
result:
7 h 59 min
